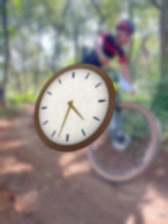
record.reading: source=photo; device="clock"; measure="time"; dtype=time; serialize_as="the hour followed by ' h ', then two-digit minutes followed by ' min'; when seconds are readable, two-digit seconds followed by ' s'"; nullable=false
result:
4 h 33 min
